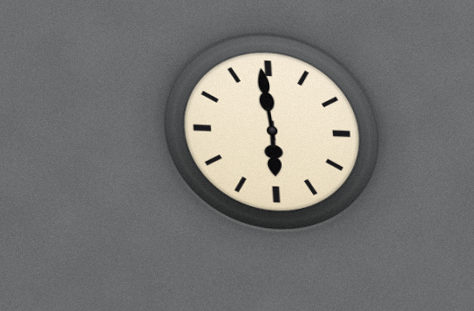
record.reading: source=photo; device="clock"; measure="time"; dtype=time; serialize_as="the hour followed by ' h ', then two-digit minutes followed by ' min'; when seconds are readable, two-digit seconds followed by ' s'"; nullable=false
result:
5 h 59 min
